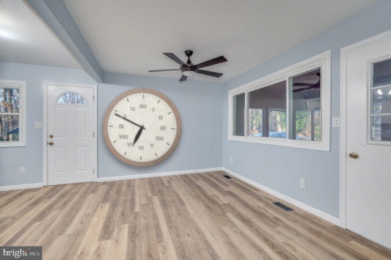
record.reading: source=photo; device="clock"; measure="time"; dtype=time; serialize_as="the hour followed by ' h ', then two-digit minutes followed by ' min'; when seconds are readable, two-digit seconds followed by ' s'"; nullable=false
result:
6 h 49 min
